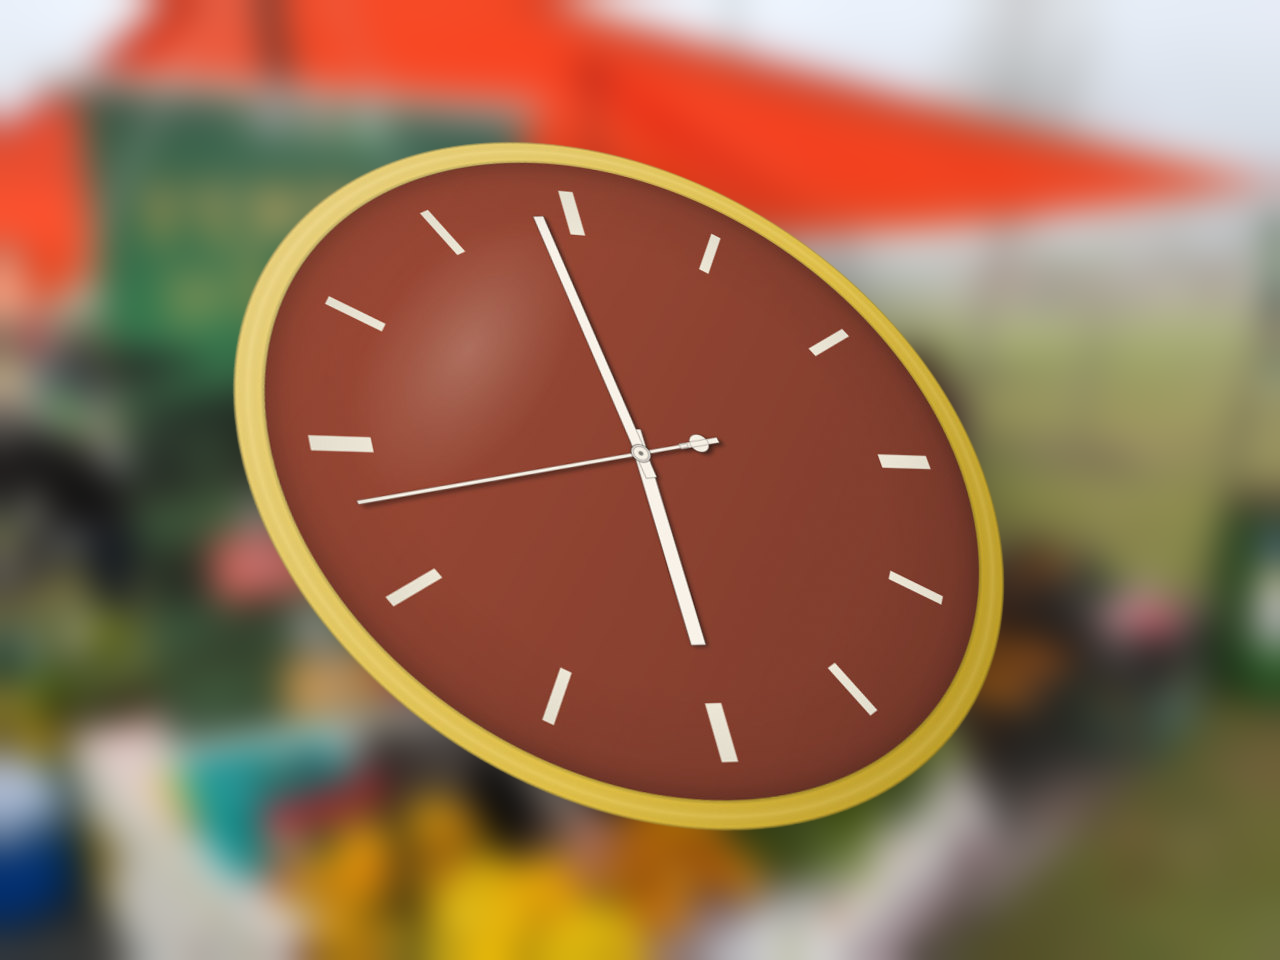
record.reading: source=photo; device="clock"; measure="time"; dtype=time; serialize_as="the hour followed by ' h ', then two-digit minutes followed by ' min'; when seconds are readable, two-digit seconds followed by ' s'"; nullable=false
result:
5 h 58 min 43 s
